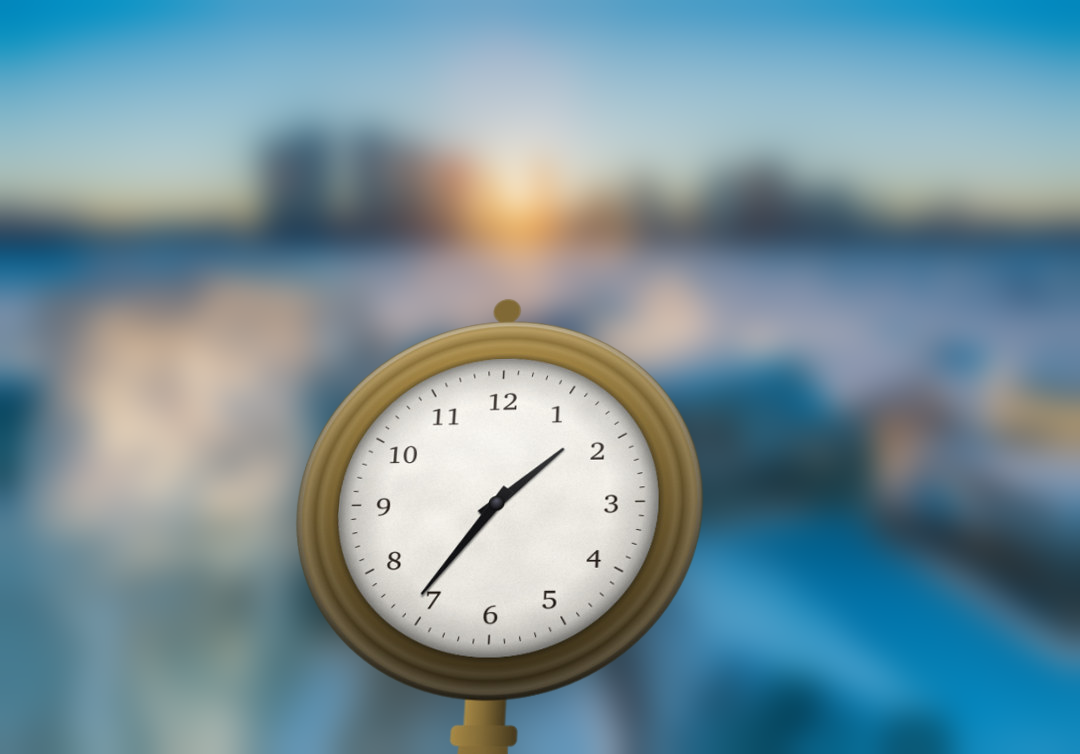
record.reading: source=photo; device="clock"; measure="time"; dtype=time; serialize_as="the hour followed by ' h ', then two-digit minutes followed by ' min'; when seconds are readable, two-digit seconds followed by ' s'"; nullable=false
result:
1 h 36 min
